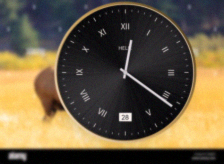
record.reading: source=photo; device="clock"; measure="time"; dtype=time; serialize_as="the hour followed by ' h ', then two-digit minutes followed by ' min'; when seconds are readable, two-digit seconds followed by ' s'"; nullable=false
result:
12 h 21 min
